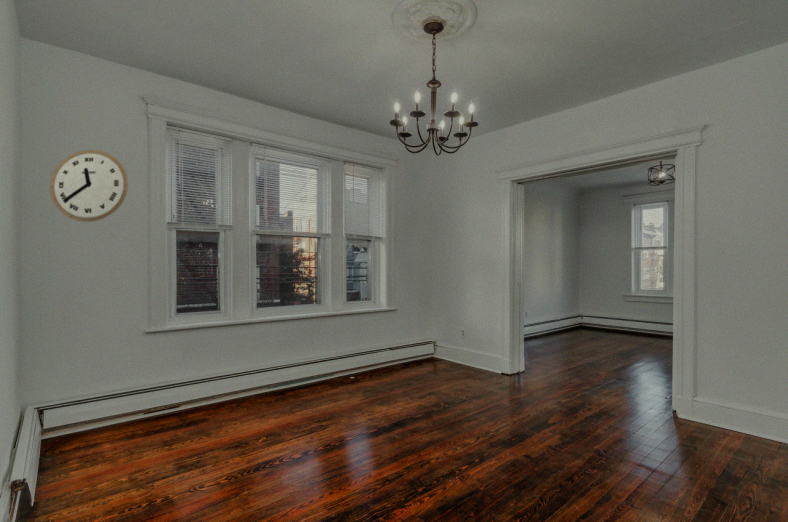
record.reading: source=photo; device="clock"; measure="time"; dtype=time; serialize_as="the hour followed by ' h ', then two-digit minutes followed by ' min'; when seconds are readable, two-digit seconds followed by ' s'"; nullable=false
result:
11 h 39 min
